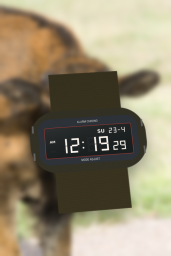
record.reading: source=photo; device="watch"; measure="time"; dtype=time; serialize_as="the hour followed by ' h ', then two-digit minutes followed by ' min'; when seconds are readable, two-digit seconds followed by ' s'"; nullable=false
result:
12 h 19 min 29 s
